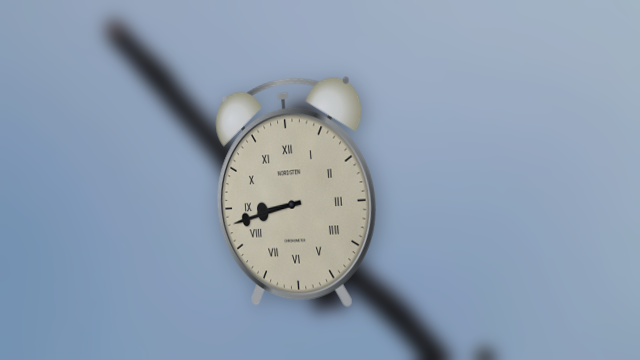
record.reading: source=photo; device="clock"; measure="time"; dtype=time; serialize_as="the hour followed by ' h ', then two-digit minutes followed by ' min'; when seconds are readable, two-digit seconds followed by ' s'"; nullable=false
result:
8 h 43 min
